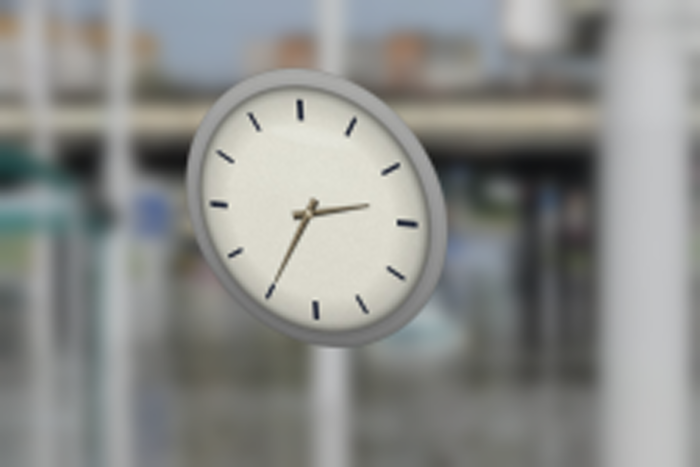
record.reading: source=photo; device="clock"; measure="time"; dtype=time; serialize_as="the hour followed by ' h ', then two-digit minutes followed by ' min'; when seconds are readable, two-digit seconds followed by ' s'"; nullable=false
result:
2 h 35 min
